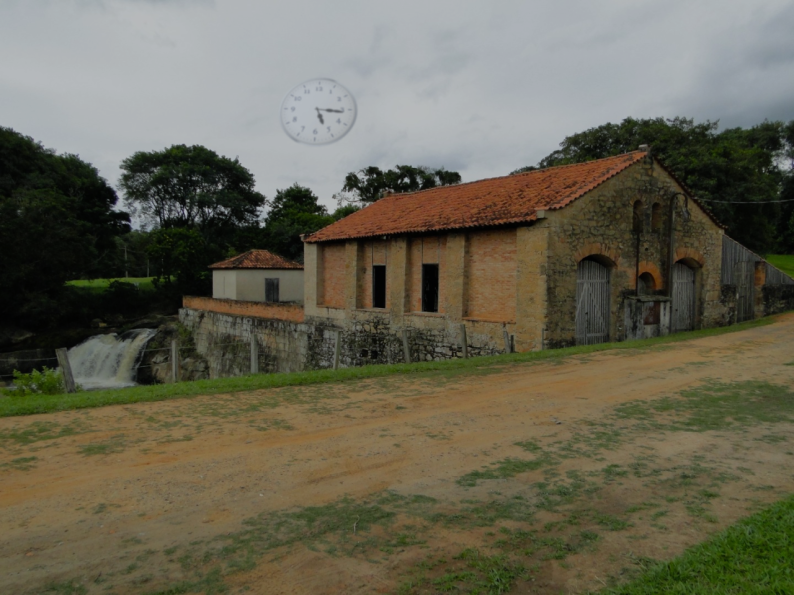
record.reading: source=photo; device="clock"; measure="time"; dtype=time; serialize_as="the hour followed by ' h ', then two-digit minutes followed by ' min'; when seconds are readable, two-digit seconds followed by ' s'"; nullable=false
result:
5 h 16 min
